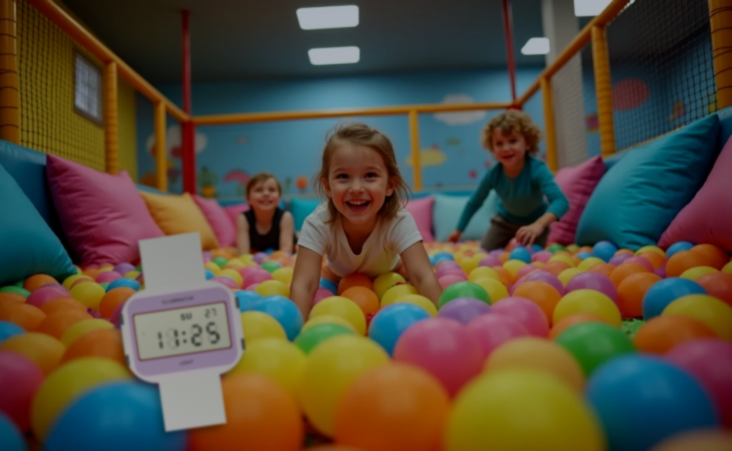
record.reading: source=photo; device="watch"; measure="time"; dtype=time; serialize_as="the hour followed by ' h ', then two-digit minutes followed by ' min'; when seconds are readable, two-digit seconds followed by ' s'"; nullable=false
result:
11 h 25 min
